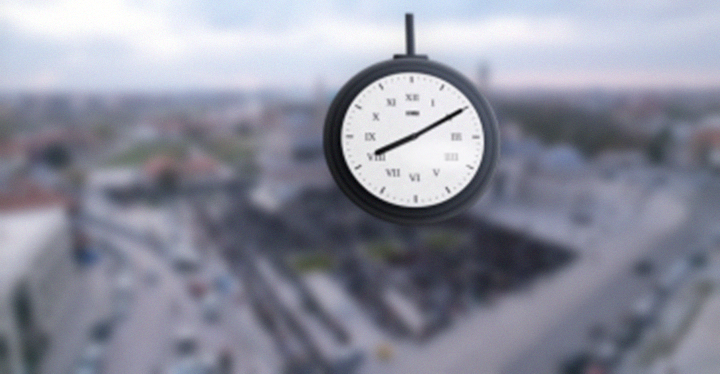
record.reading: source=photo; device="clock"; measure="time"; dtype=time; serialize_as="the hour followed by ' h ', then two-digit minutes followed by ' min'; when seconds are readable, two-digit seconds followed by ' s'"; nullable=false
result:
8 h 10 min
